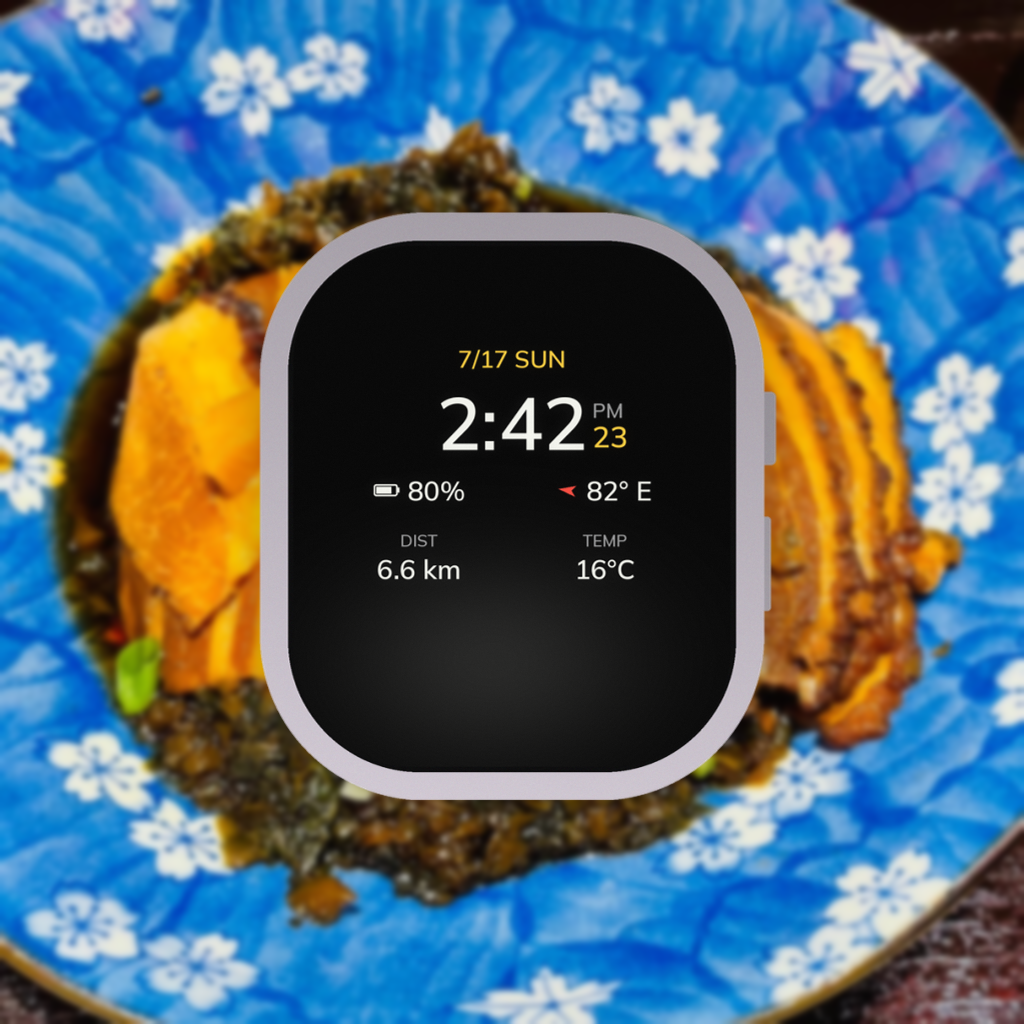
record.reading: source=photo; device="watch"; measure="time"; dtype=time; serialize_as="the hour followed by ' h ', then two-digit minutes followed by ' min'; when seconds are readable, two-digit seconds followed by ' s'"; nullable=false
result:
2 h 42 min 23 s
